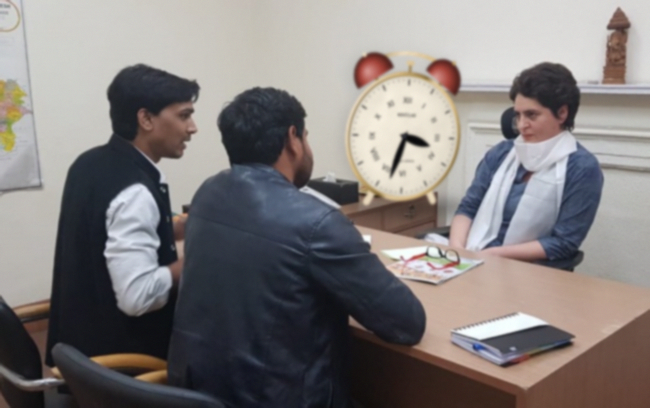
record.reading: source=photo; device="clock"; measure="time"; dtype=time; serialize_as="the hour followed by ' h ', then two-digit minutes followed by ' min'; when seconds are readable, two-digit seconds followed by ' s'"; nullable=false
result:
3 h 33 min
